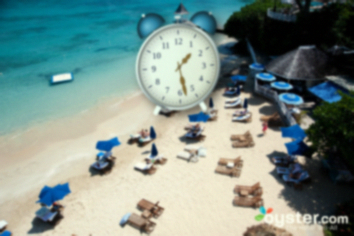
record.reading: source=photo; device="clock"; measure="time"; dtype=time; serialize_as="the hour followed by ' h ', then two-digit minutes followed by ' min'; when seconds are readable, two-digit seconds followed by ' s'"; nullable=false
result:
1 h 28 min
